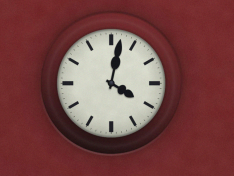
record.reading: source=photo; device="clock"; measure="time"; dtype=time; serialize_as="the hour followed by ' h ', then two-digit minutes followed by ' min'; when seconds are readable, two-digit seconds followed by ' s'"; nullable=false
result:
4 h 02 min
